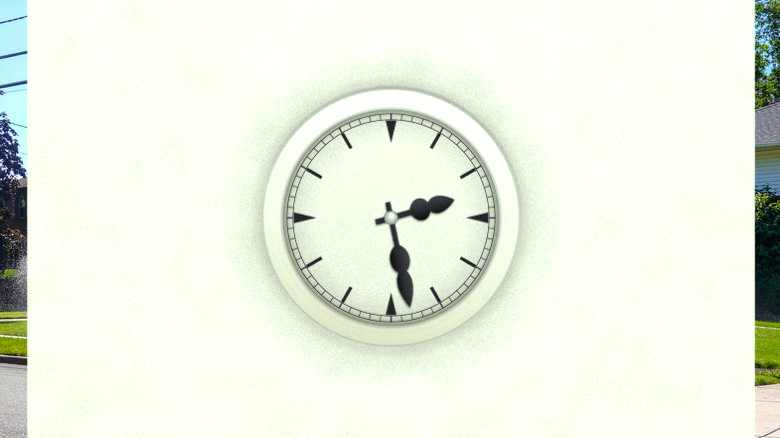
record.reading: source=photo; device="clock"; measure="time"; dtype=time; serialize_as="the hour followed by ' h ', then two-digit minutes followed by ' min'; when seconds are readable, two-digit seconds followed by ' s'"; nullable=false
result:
2 h 28 min
